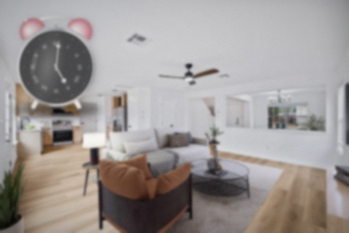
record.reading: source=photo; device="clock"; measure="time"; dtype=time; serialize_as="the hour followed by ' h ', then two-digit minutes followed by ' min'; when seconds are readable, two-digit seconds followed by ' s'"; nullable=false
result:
5 h 01 min
